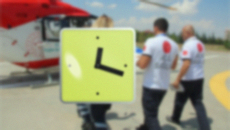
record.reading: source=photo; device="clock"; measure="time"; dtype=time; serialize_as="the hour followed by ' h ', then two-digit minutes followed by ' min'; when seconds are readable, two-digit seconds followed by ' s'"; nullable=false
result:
12 h 18 min
